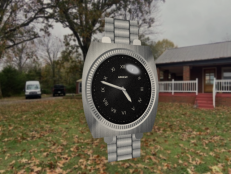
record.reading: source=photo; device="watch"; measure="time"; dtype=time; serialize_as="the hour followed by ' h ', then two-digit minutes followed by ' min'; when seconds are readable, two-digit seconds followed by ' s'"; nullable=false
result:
4 h 48 min
